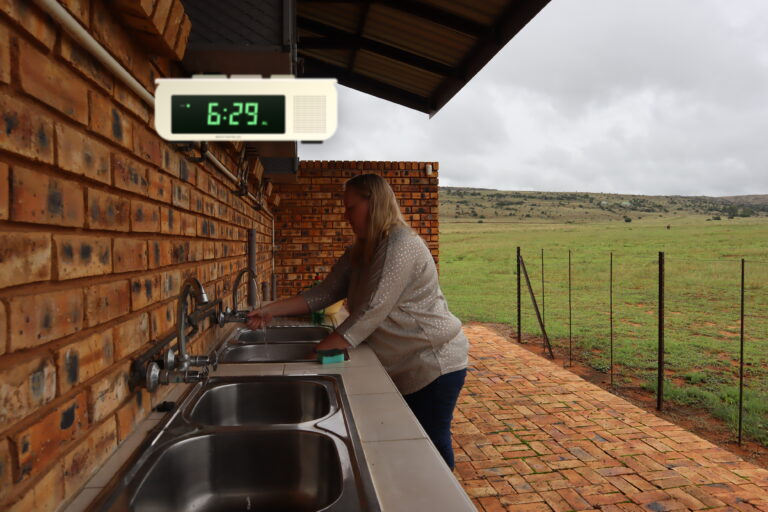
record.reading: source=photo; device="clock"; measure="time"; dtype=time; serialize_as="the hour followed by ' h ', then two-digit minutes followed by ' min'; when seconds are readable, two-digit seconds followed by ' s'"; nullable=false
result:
6 h 29 min
